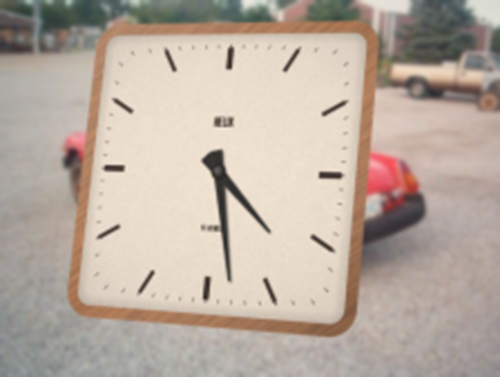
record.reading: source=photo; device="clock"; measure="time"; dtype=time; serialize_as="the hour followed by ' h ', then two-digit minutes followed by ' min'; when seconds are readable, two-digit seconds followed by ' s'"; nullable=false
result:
4 h 28 min
